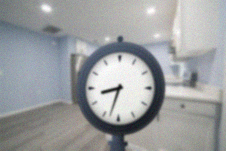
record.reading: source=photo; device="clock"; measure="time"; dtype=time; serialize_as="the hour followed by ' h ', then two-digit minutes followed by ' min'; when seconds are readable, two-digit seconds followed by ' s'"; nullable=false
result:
8 h 33 min
